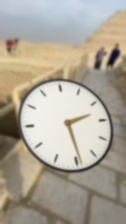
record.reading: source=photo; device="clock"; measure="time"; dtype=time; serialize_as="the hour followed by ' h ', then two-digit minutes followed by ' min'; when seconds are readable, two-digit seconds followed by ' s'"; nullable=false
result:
2 h 29 min
